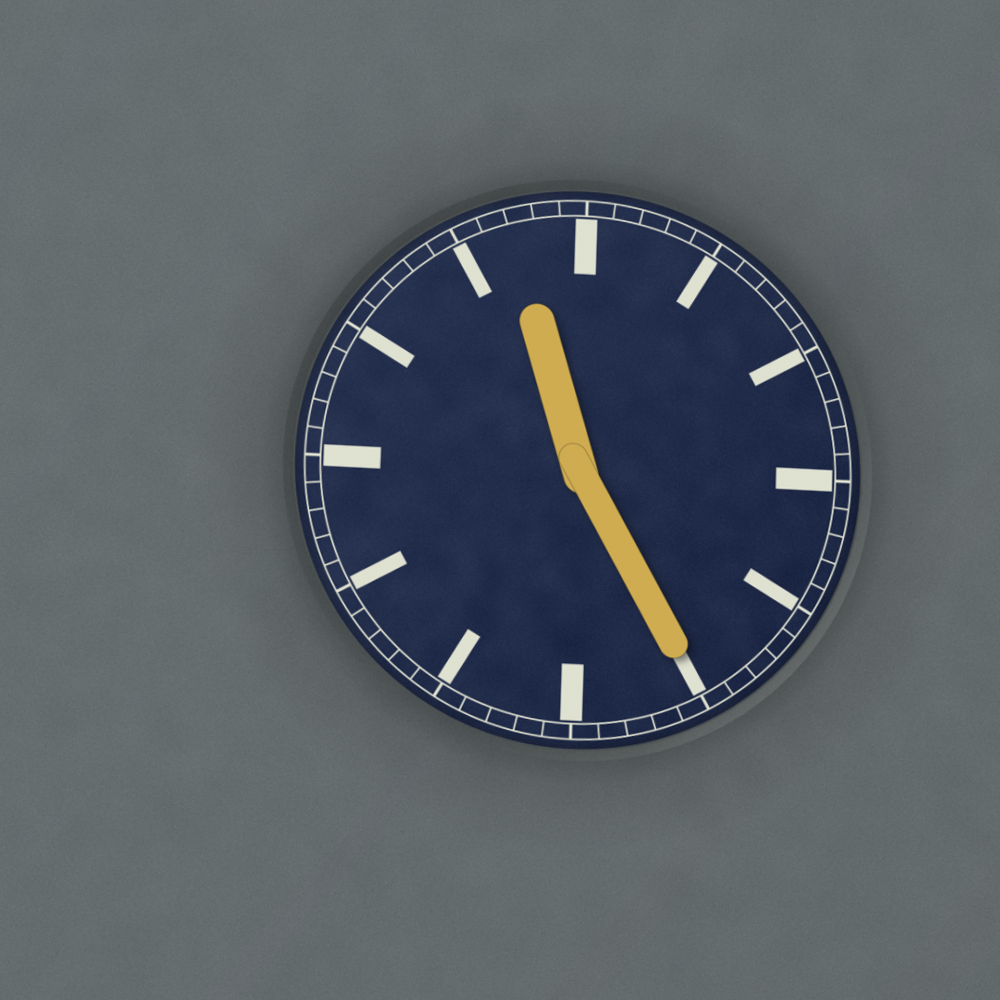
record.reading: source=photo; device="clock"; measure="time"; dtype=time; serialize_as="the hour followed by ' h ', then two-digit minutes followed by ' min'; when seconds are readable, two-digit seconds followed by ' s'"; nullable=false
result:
11 h 25 min
